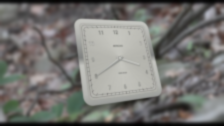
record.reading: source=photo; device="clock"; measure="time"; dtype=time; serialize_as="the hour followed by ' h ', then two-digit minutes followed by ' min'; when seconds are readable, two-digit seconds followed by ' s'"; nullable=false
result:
3 h 40 min
